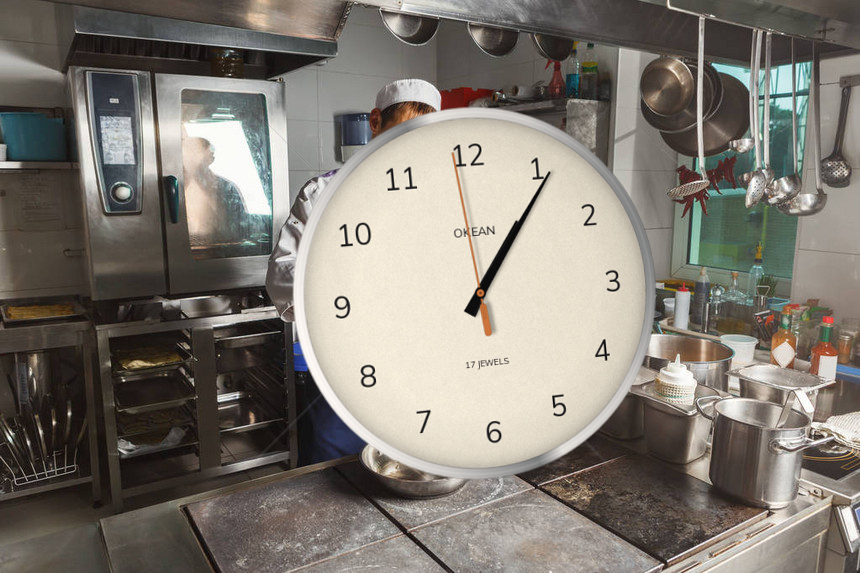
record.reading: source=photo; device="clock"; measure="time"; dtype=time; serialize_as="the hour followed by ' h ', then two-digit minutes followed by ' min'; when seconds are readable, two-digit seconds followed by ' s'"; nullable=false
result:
1 h 05 min 59 s
